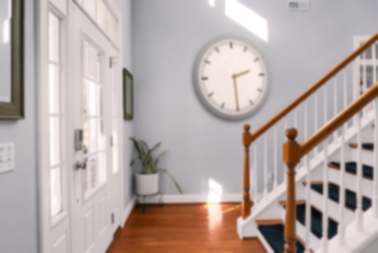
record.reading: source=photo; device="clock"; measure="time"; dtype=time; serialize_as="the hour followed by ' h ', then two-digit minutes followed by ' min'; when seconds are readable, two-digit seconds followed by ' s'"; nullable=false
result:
2 h 30 min
